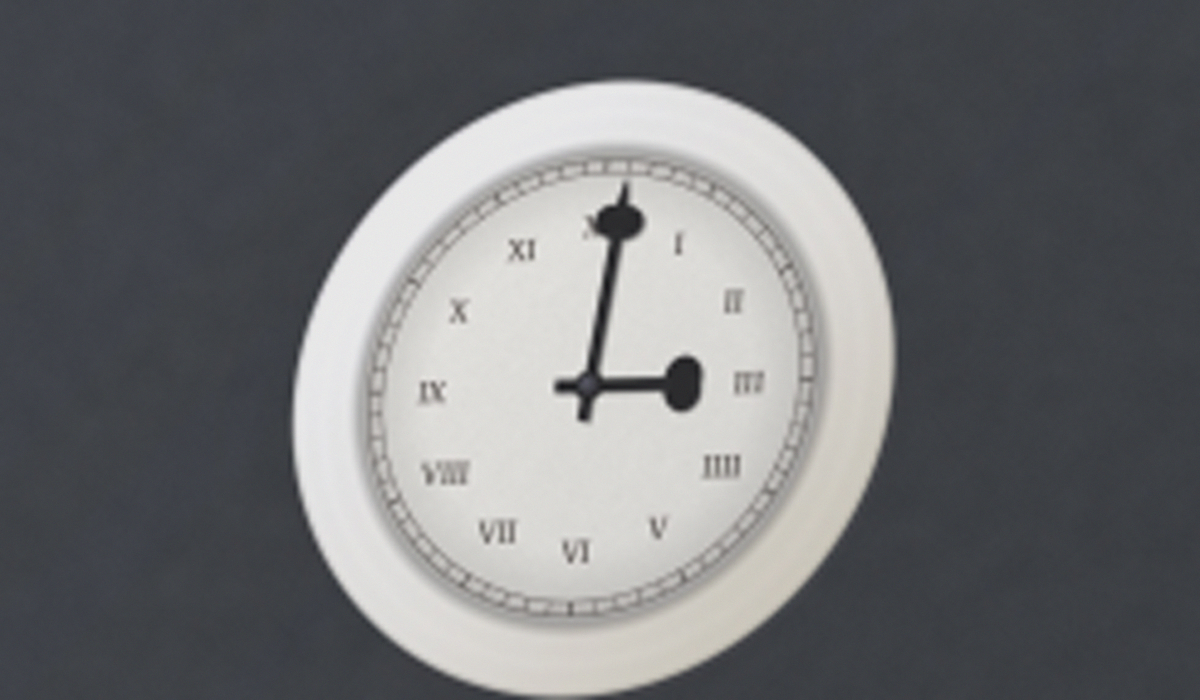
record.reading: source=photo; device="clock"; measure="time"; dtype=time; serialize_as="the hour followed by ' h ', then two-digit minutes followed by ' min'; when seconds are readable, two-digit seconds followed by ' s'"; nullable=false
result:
3 h 01 min
